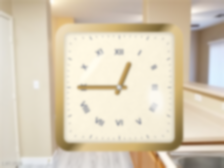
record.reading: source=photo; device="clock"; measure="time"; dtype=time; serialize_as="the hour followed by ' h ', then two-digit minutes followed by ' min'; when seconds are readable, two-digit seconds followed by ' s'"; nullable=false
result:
12 h 45 min
